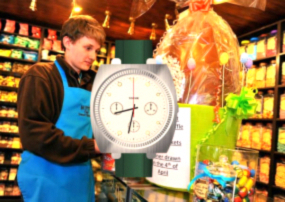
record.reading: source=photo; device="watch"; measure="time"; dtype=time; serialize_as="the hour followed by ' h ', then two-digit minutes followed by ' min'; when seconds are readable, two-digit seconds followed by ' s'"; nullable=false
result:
8 h 32 min
